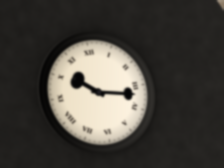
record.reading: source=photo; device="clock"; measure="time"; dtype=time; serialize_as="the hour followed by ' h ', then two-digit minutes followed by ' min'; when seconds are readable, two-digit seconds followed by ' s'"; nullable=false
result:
10 h 17 min
